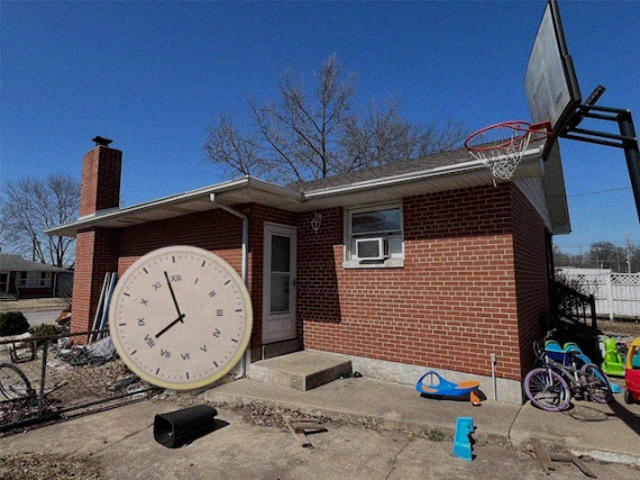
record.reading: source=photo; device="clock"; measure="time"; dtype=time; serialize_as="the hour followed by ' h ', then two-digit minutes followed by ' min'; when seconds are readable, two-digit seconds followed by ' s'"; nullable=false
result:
7 h 58 min
